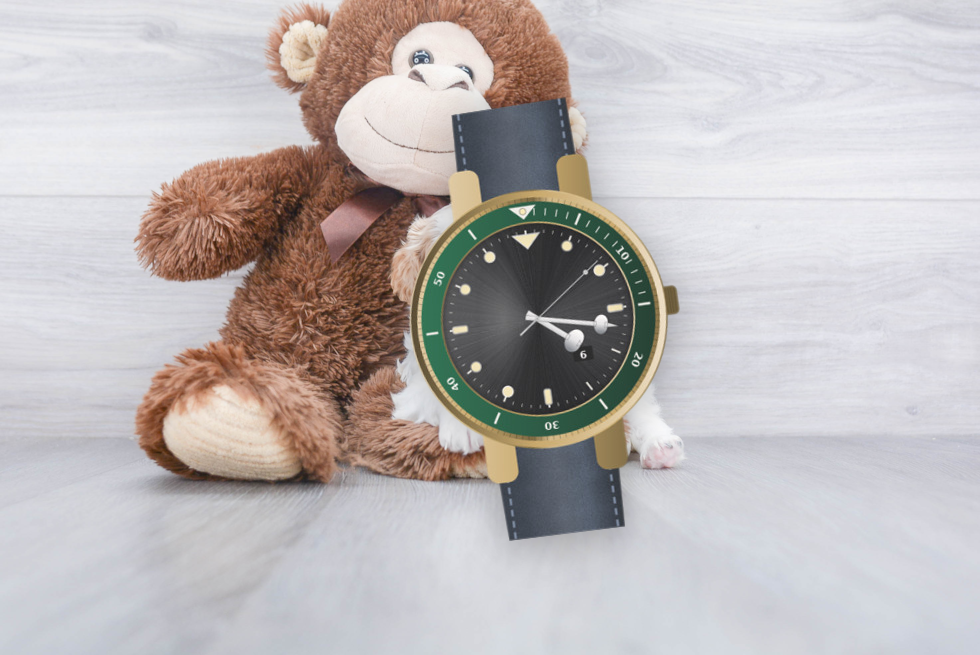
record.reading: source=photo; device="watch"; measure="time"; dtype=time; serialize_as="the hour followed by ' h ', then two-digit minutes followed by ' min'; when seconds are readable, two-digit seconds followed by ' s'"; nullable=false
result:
4 h 17 min 09 s
